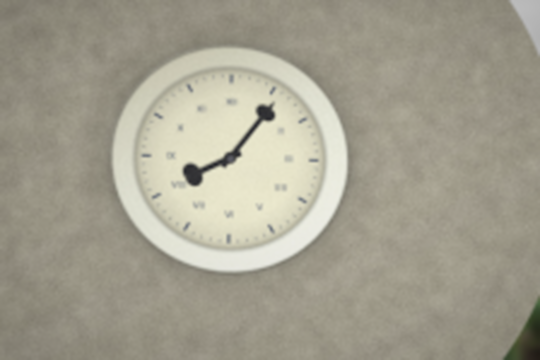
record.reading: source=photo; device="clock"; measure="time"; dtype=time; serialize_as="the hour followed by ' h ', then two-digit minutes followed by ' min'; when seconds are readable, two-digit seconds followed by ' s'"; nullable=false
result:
8 h 06 min
